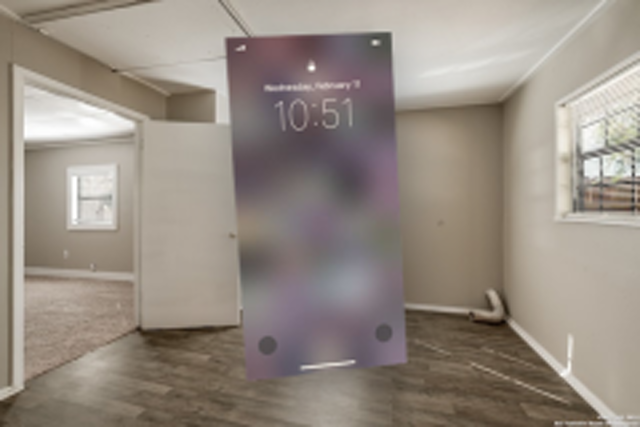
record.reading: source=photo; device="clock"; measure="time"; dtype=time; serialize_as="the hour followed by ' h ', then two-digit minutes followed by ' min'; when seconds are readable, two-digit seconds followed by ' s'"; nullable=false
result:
10 h 51 min
